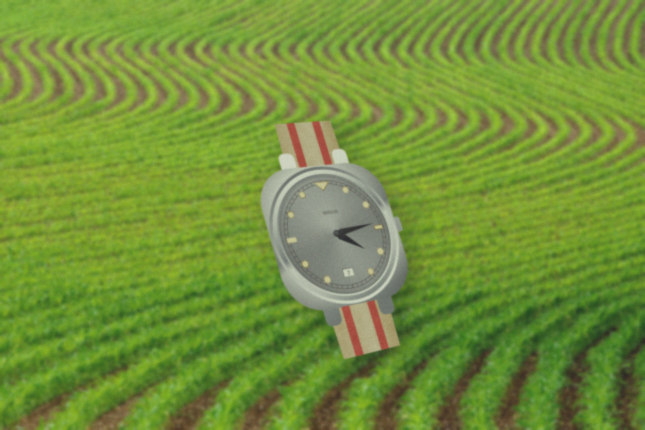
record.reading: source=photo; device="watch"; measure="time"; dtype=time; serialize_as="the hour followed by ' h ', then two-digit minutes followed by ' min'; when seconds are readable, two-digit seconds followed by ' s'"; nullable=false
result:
4 h 14 min
